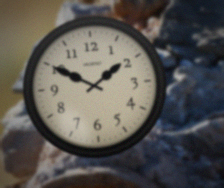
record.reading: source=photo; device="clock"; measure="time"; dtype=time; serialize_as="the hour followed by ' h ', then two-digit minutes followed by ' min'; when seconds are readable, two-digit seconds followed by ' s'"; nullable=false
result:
1 h 50 min
